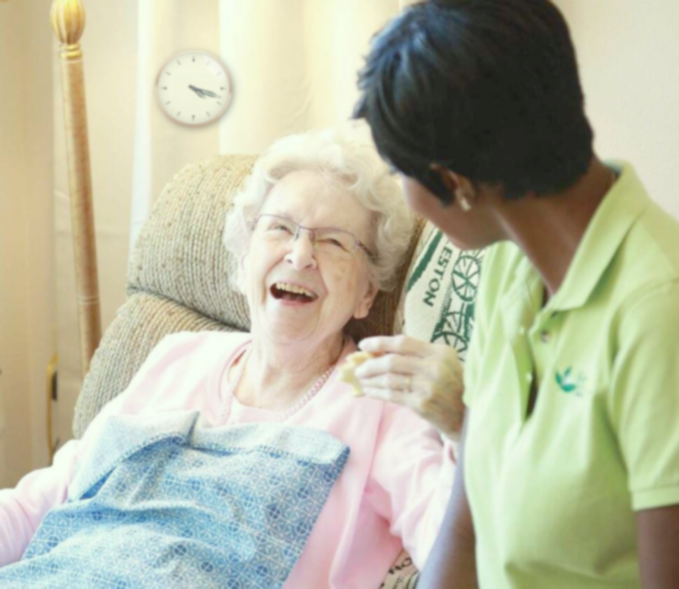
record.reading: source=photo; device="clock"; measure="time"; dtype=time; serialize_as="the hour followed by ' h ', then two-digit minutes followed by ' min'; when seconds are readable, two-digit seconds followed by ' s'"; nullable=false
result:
4 h 18 min
